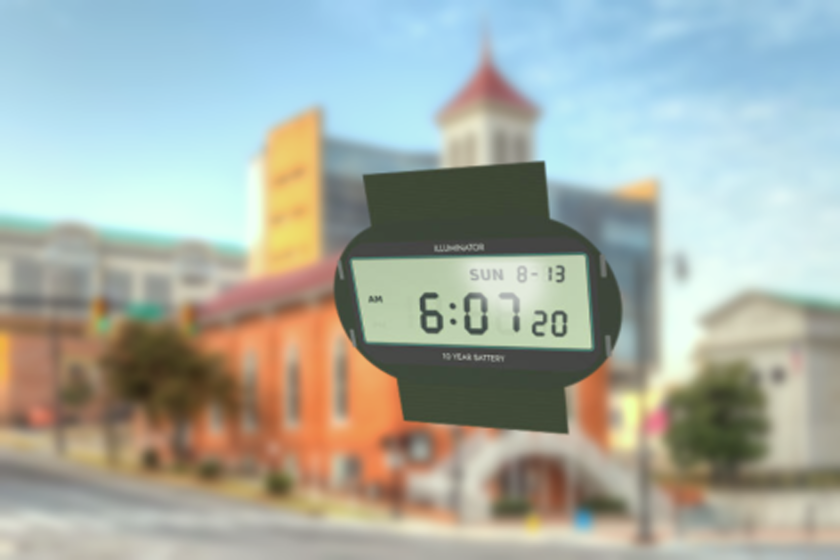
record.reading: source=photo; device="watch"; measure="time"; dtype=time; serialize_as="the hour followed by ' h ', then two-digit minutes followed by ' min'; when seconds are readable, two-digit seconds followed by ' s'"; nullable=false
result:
6 h 07 min 20 s
